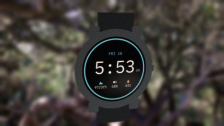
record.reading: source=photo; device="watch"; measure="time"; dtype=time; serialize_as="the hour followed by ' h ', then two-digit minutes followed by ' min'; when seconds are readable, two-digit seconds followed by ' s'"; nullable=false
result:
5 h 53 min
